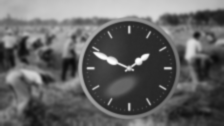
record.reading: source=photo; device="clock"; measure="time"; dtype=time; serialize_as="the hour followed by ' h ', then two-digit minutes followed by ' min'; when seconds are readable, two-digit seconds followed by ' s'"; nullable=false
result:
1 h 49 min
